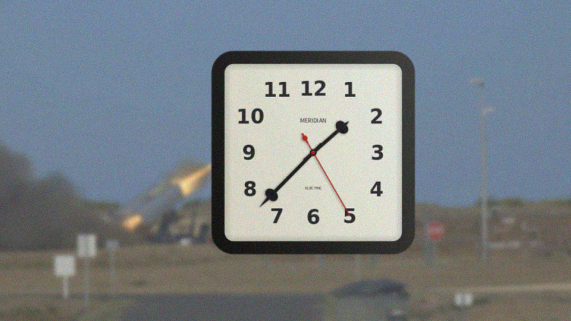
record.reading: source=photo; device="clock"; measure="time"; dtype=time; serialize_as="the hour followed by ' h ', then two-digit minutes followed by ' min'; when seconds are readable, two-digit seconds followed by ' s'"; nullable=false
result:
1 h 37 min 25 s
